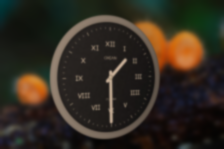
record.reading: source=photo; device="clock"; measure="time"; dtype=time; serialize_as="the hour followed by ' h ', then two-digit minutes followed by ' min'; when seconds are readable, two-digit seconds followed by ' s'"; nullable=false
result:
1 h 30 min
